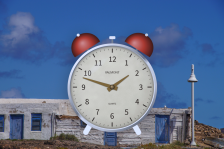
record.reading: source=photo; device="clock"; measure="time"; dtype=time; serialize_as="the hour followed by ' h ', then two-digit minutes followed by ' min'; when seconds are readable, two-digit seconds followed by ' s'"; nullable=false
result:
1 h 48 min
